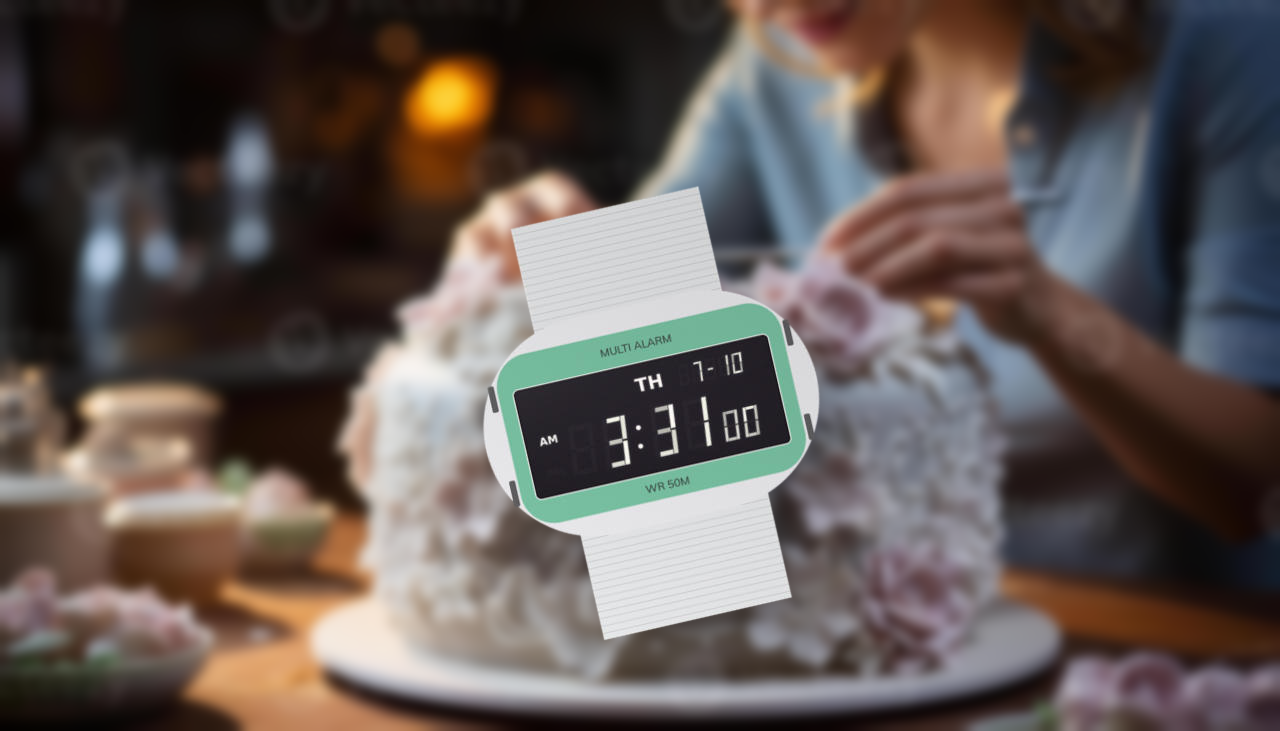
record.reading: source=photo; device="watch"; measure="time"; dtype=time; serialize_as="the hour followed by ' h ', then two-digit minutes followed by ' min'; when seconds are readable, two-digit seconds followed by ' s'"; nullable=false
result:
3 h 31 min 00 s
